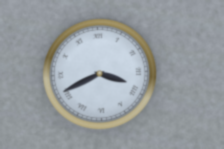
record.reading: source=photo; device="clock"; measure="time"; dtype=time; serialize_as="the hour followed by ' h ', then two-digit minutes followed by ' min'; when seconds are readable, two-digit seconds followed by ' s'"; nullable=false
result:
3 h 41 min
